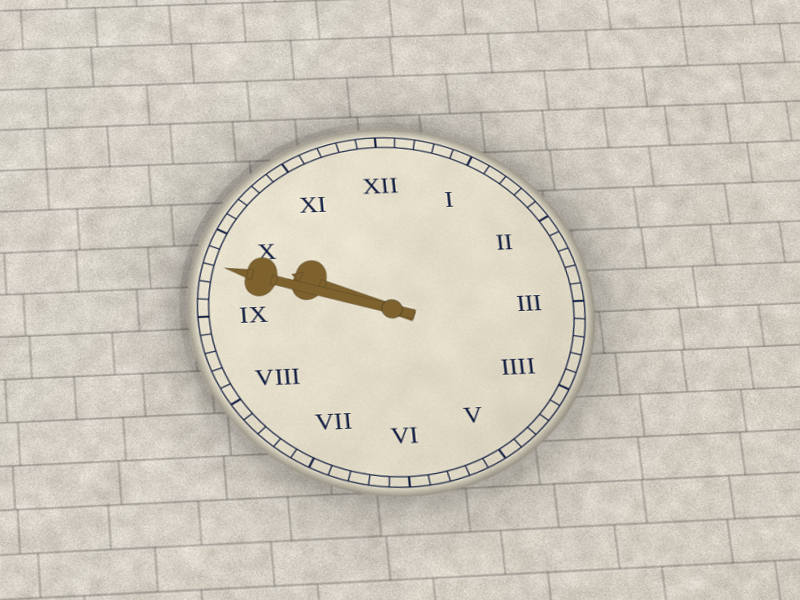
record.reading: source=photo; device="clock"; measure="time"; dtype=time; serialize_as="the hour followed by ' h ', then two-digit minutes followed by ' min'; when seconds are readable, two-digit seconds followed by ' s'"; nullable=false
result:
9 h 48 min
